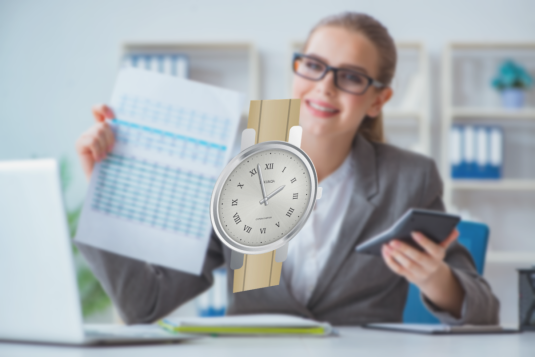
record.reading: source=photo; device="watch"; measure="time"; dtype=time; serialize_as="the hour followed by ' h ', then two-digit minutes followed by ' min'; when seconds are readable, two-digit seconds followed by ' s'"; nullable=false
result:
1 h 57 min
